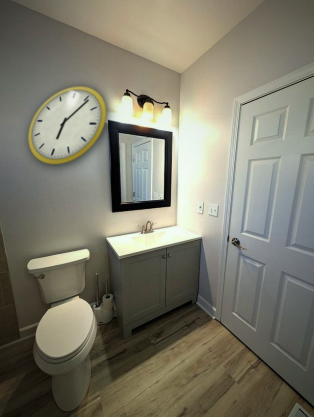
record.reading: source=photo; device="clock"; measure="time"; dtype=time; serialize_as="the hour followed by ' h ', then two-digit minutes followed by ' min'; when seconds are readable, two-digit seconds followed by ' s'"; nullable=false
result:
6 h 06 min
